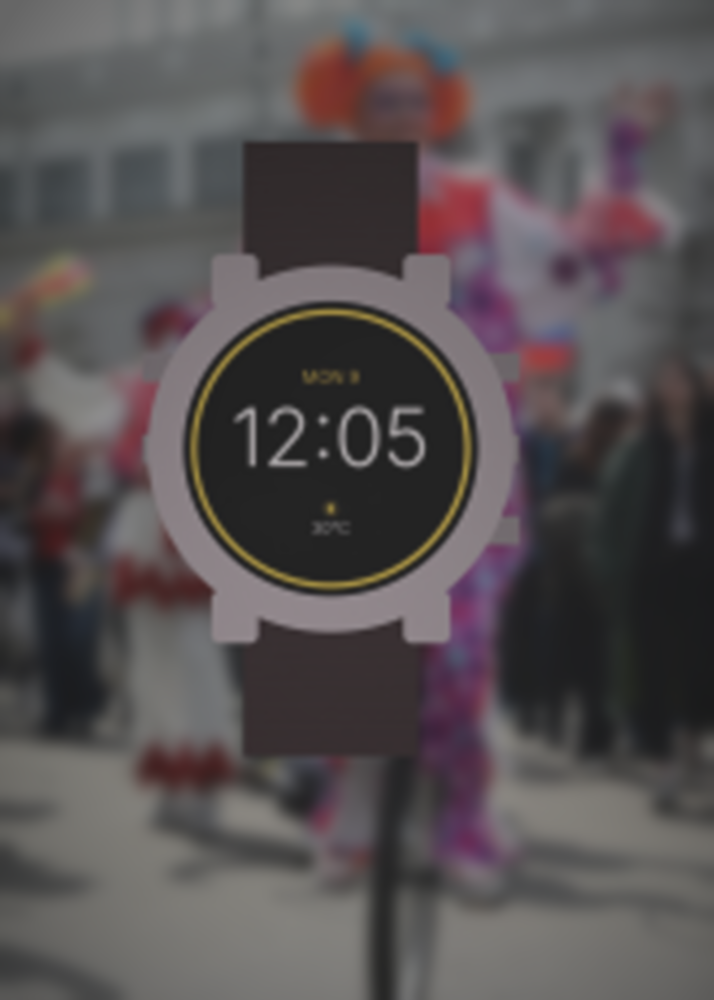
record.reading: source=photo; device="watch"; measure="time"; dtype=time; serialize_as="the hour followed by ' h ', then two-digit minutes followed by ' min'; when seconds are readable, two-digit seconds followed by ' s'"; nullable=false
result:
12 h 05 min
